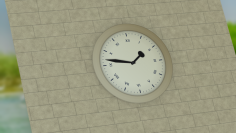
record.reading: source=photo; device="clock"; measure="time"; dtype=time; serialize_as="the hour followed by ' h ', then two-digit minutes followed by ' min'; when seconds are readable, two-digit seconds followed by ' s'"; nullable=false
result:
1 h 47 min
